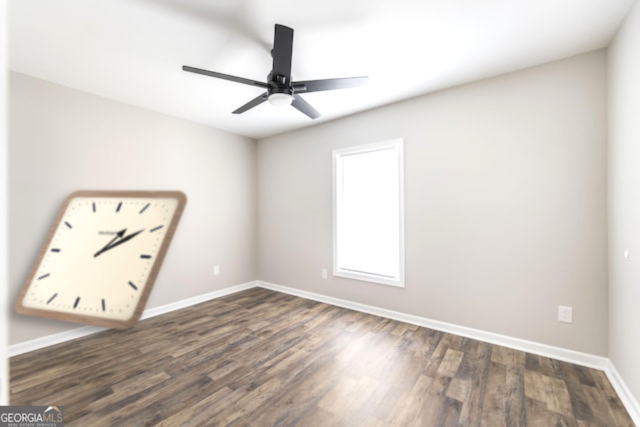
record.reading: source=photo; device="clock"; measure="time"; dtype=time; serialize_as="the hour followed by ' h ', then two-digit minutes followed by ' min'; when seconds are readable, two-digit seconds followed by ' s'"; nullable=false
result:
1 h 09 min
